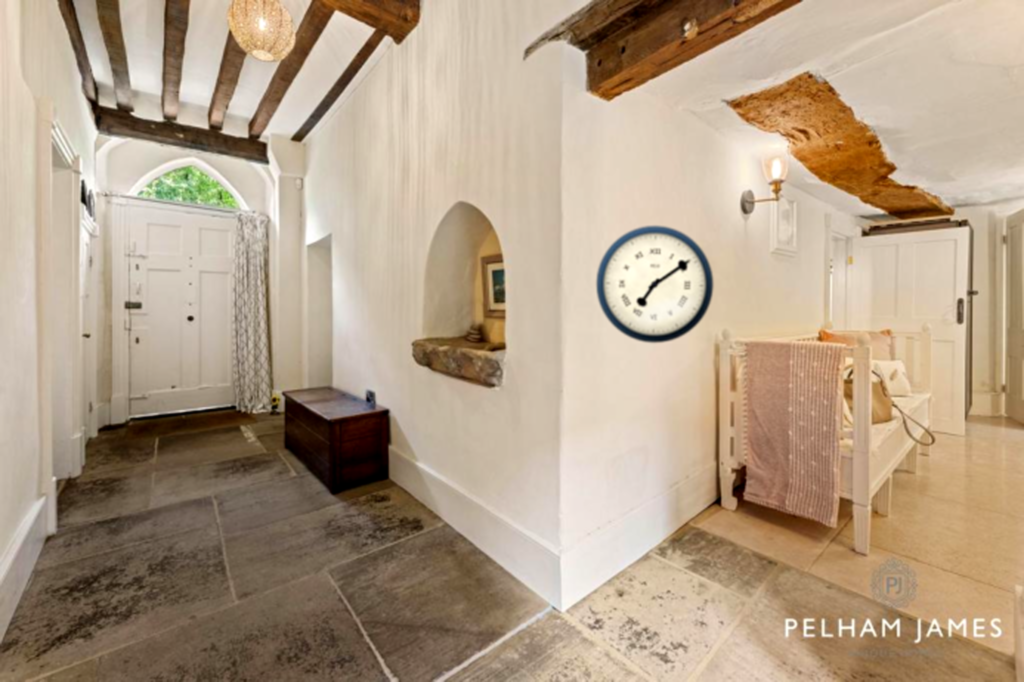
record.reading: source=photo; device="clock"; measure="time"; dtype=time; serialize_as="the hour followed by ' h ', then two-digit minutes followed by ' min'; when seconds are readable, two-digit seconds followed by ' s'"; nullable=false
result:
7 h 09 min
